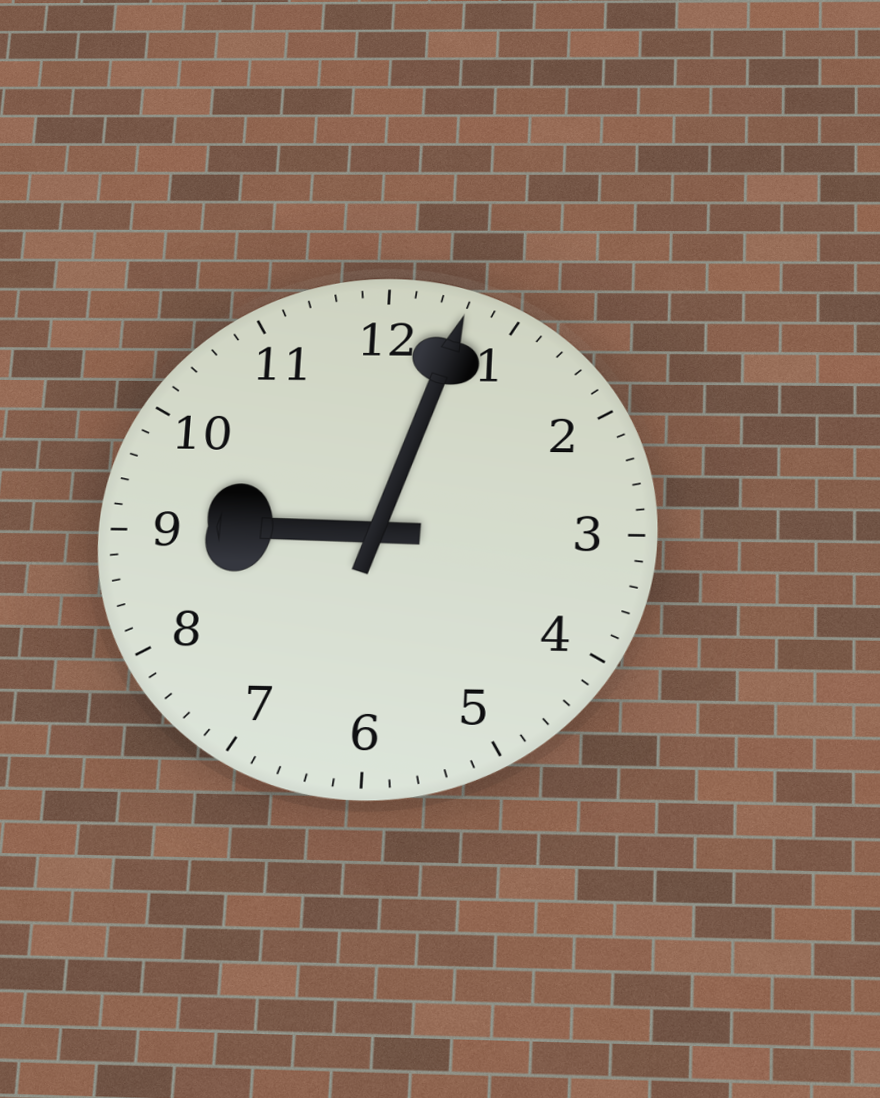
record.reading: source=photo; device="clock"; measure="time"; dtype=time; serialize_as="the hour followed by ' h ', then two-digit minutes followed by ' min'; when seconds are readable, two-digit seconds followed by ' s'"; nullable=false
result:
9 h 03 min
